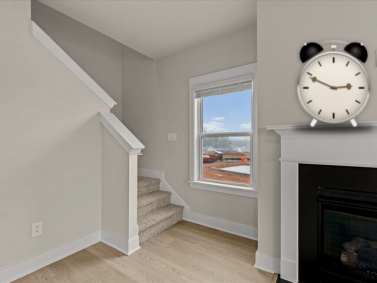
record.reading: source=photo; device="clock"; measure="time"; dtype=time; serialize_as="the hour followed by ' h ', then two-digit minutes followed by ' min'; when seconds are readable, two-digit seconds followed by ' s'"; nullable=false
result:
2 h 49 min
